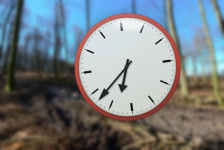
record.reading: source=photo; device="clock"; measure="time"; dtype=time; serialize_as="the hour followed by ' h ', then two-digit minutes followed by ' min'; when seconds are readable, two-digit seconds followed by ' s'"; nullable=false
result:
6 h 38 min
